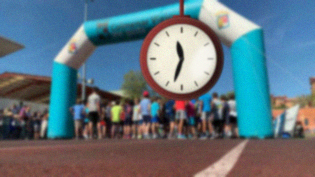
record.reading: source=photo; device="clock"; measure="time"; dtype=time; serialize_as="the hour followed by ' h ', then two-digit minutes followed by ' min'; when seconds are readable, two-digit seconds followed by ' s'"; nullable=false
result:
11 h 33 min
